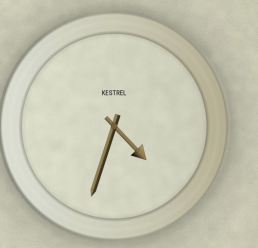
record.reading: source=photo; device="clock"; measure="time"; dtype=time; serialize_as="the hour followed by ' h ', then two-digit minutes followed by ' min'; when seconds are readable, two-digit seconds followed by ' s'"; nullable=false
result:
4 h 33 min
